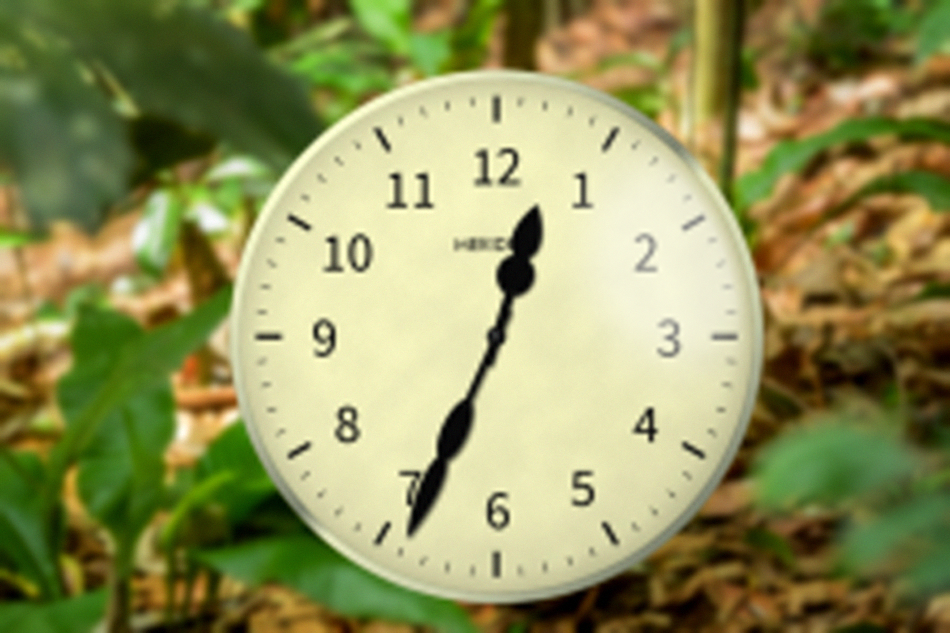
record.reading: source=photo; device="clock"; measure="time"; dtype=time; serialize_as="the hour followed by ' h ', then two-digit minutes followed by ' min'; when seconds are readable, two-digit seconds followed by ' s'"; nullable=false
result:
12 h 34 min
